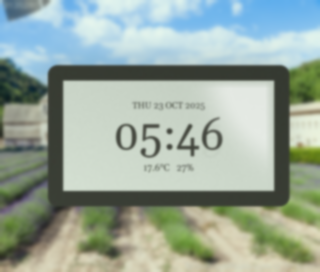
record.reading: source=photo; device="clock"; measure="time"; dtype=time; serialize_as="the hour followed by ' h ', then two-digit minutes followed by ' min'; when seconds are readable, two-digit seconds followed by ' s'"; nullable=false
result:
5 h 46 min
